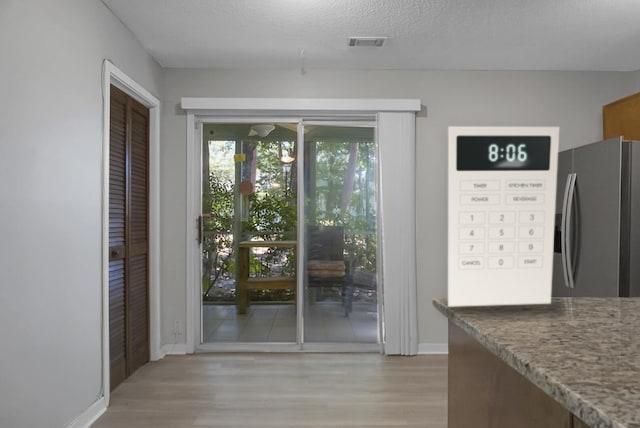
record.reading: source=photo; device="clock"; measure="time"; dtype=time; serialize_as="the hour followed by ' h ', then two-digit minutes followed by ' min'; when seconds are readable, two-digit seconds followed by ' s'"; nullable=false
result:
8 h 06 min
